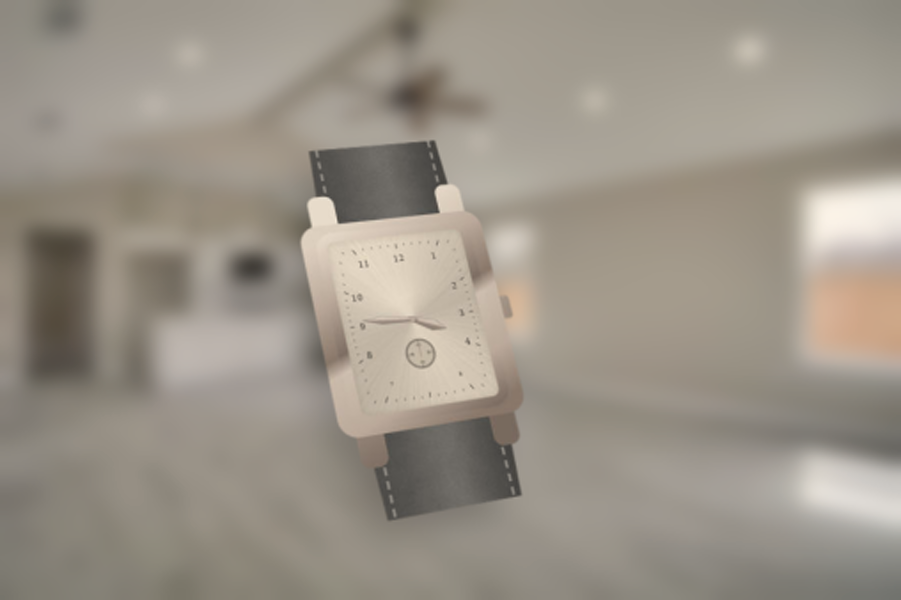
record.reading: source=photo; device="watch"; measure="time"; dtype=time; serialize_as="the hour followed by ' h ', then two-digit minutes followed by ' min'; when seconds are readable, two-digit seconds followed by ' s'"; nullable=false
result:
3 h 46 min
